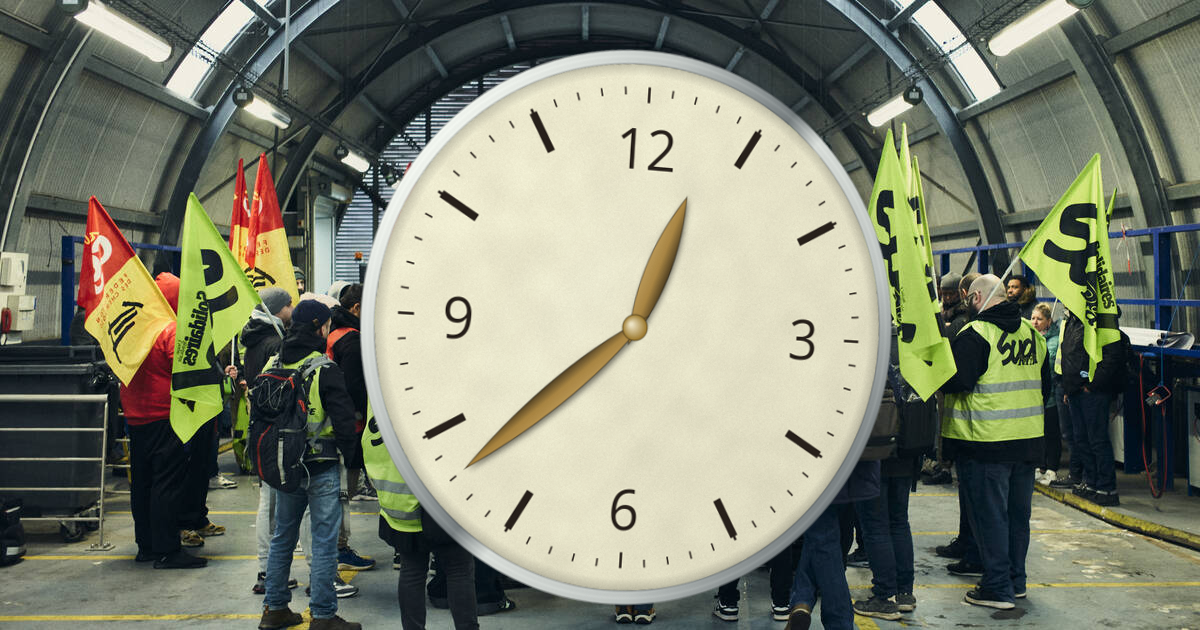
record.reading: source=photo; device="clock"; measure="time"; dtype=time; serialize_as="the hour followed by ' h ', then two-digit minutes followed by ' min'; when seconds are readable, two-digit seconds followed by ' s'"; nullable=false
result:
12 h 38 min
